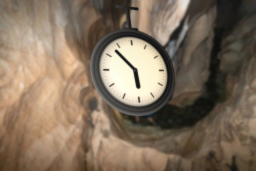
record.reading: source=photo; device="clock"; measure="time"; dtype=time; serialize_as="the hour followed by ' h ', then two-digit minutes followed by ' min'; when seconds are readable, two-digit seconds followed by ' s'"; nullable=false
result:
5 h 53 min
